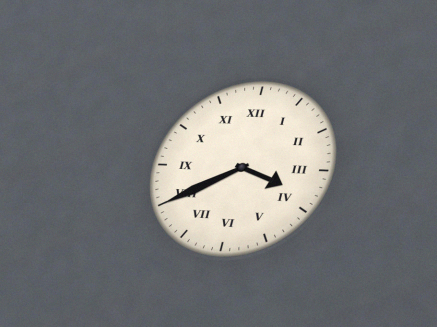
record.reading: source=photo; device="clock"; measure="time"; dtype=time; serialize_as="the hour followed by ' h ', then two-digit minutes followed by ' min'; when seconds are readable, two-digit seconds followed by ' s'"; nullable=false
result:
3 h 40 min
